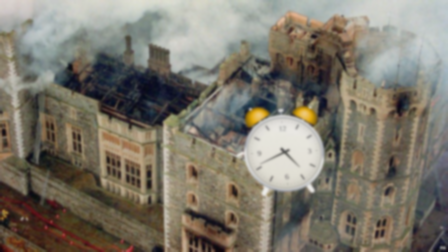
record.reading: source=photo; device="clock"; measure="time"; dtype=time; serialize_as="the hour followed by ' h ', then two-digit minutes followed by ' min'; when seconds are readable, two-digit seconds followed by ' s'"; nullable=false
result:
4 h 41 min
